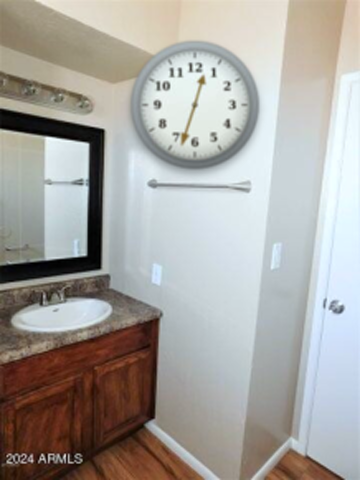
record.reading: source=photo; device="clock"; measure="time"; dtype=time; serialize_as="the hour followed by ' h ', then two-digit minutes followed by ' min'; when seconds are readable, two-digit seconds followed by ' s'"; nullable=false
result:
12 h 33 min
